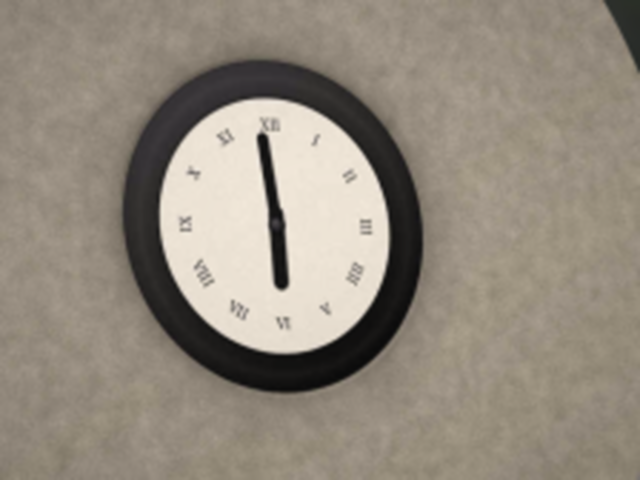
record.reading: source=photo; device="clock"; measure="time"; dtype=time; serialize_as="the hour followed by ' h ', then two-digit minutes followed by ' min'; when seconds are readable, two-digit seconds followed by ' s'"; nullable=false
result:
5 h 59 min
